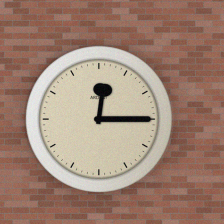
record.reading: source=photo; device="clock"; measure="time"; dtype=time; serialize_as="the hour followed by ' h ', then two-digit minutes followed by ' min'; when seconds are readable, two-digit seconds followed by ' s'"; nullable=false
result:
12 h 15 min
